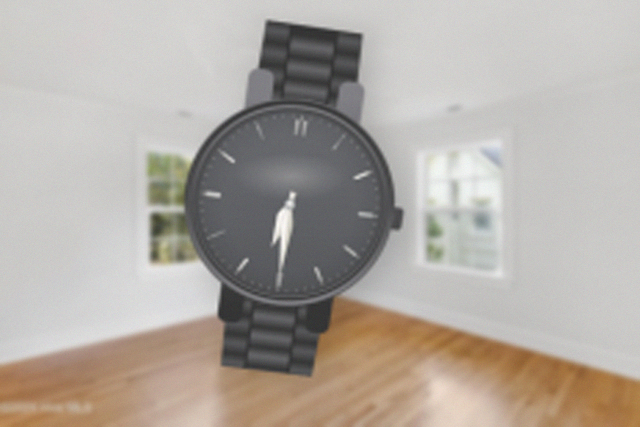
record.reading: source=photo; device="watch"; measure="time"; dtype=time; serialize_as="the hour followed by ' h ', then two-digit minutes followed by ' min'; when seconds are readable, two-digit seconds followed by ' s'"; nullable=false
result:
6 h 30 min
